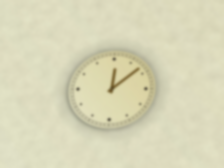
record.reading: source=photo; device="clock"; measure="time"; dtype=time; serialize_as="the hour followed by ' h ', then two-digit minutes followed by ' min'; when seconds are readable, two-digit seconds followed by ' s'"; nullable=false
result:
12 h 08 min
